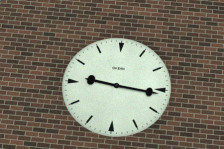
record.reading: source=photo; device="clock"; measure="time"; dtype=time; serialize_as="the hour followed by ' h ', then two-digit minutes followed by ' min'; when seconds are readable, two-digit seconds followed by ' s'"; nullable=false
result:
9 h 16 min
